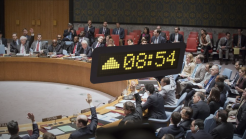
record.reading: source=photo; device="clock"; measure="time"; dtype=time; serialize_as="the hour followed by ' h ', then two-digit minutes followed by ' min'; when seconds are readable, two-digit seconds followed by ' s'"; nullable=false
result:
8 h 54 min
